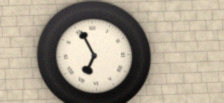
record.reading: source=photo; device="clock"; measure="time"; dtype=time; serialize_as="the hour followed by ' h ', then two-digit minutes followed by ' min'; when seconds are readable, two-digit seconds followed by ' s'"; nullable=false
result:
6 h 56 min
